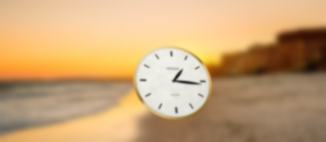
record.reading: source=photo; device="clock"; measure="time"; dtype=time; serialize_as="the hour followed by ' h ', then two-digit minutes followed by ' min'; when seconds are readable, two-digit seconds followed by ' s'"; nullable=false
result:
1 h 16 min
